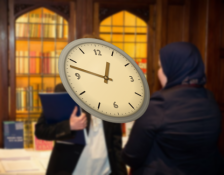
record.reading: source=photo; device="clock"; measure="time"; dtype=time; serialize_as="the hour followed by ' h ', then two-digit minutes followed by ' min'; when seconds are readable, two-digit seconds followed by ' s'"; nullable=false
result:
12 h 48 min
